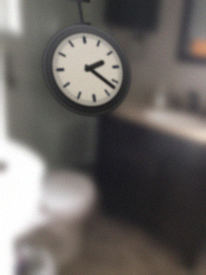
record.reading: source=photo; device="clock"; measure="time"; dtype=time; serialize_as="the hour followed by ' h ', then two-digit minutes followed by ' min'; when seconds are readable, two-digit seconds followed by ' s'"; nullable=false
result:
2 h 22 min
